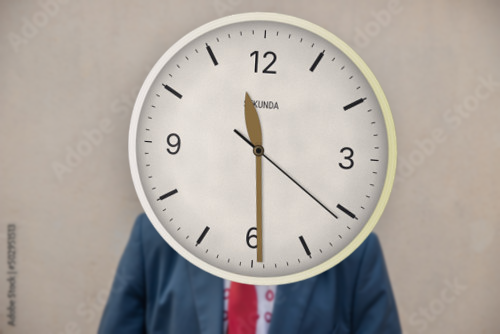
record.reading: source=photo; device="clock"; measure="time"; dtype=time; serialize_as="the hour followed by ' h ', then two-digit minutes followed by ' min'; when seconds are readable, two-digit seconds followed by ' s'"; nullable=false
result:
11 h 29 min 21 s
